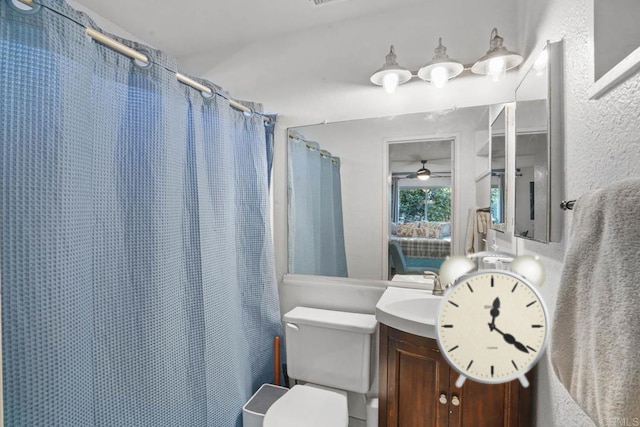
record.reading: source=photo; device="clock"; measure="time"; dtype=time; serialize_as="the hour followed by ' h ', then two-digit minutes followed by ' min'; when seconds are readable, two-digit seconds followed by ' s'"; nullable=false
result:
12 h 21 min
